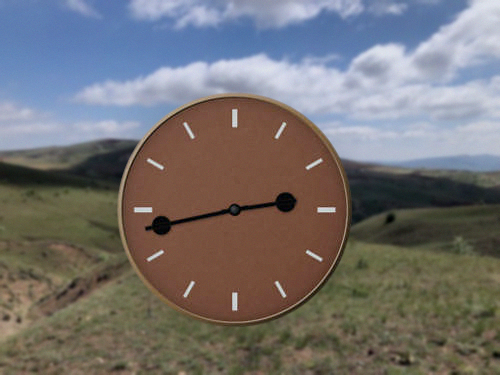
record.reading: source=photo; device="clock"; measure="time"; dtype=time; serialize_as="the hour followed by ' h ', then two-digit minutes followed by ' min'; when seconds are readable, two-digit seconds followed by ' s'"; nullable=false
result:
2 h 43 min
